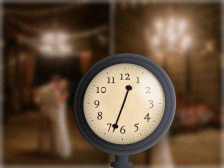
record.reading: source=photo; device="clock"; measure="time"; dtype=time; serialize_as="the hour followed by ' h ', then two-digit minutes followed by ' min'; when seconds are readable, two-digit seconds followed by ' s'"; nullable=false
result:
12 h 33 min
